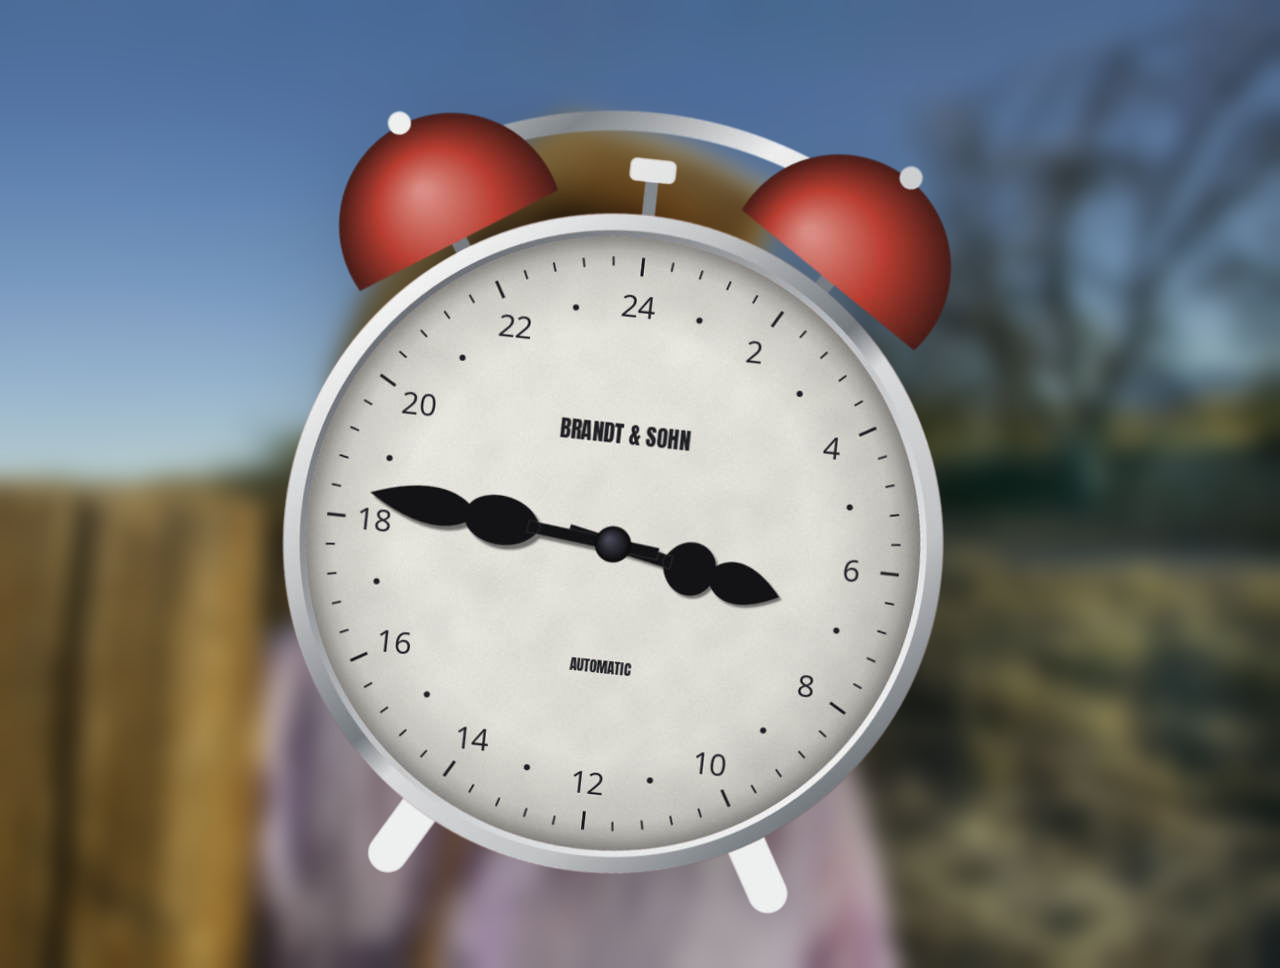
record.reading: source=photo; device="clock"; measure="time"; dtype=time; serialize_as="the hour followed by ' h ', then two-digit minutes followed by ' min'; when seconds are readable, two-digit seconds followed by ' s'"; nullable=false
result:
6 h 46 min
